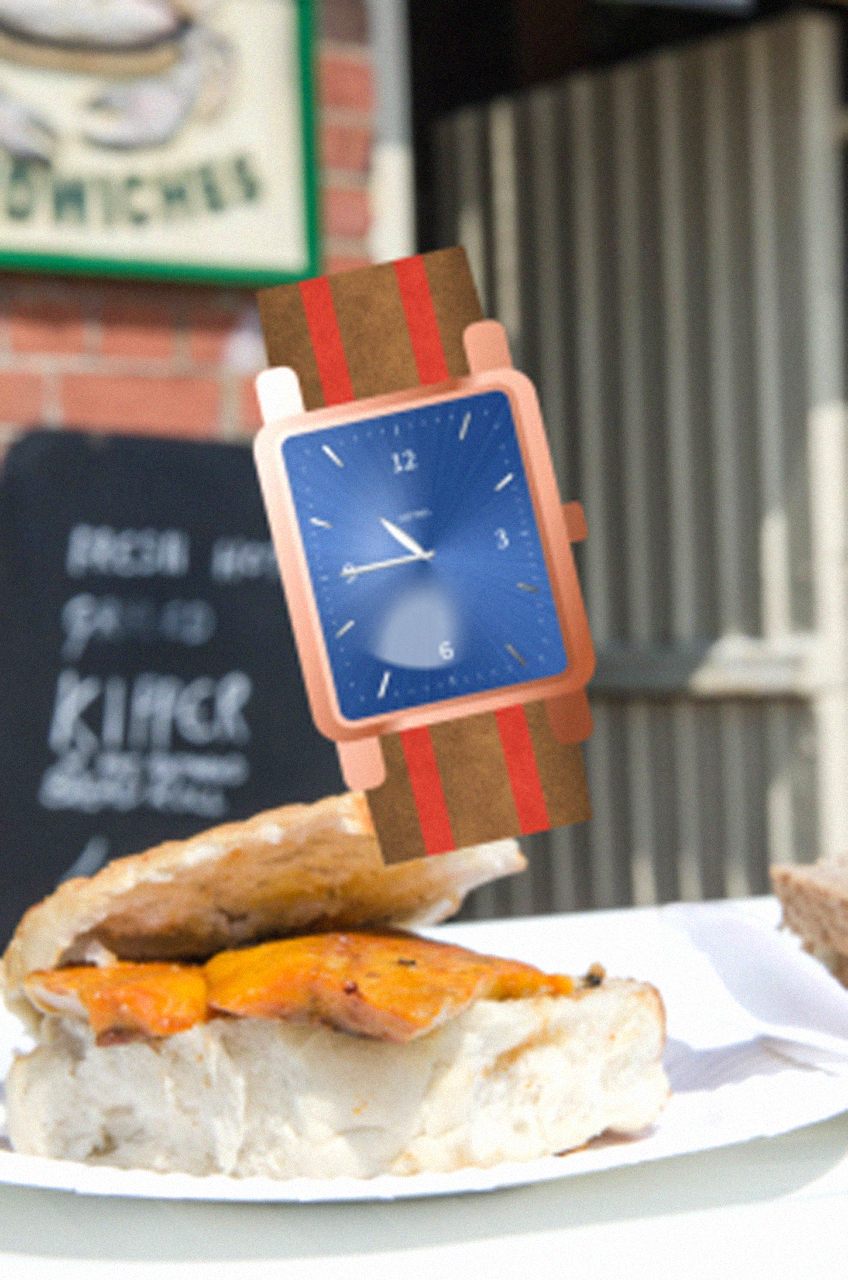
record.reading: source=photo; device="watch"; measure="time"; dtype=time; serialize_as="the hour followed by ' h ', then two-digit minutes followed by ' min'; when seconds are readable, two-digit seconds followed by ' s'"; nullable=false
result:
10 h 45 min
